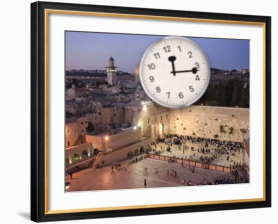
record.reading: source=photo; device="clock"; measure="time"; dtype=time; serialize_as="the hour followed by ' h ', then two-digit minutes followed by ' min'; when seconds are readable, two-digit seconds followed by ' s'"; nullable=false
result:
12 h 17 min
